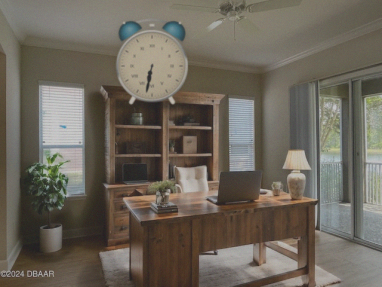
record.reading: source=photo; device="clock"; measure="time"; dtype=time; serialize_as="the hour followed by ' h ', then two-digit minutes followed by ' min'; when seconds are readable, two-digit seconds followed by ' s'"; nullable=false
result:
6 h 32 min
